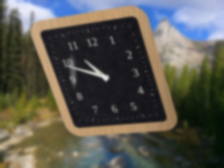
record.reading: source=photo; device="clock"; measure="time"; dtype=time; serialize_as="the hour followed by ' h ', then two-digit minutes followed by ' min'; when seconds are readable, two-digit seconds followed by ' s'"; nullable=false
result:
10 h 49 min
